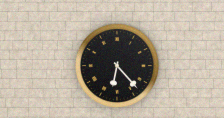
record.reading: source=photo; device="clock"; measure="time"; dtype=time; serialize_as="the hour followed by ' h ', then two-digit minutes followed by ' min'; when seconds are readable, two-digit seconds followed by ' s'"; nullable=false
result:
6 h 23 min
